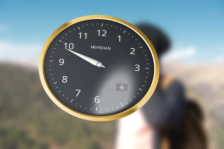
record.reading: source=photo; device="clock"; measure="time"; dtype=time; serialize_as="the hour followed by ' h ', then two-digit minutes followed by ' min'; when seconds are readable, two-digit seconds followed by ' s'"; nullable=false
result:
9 h 49 min
